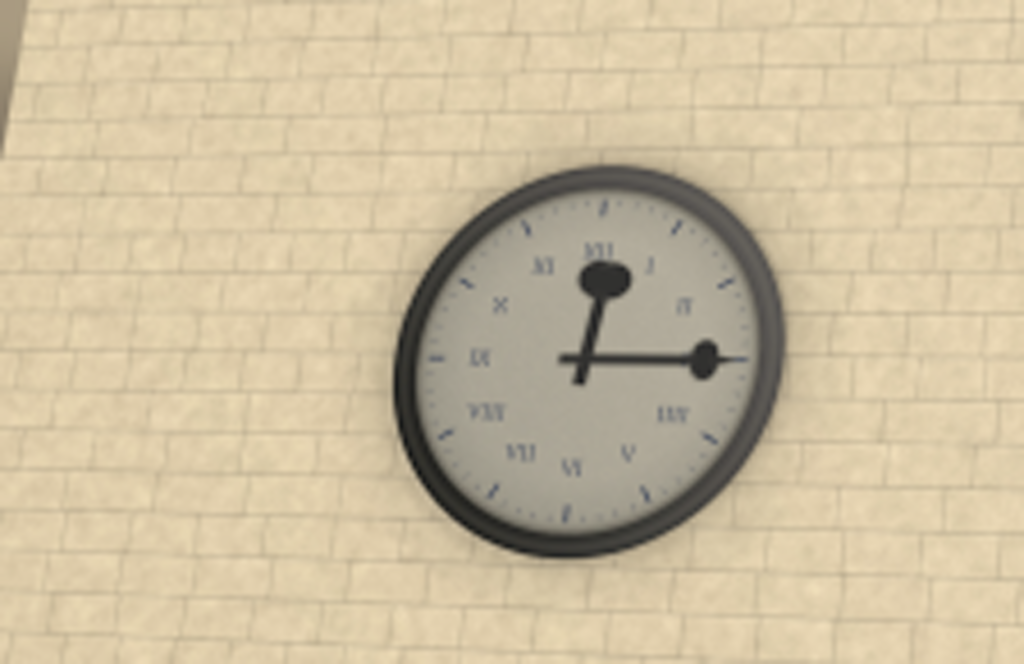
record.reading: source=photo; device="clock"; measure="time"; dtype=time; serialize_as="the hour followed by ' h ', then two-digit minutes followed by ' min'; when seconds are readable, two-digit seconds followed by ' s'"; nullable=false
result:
12 h 15 min
